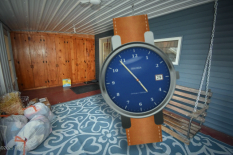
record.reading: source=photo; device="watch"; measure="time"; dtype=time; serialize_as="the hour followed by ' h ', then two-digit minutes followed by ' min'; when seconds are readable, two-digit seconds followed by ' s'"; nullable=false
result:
4 h 54 min
